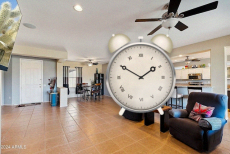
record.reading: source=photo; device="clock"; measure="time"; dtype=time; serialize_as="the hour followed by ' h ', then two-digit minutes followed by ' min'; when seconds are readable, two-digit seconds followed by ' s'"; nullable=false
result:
1 h 50 min
